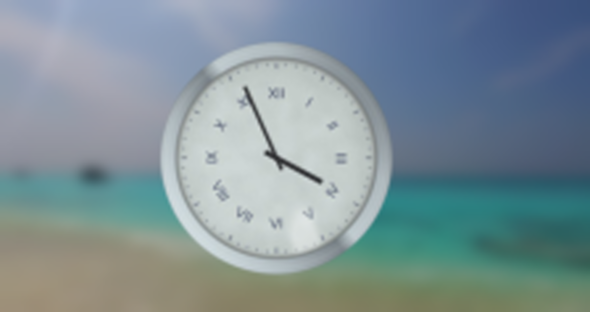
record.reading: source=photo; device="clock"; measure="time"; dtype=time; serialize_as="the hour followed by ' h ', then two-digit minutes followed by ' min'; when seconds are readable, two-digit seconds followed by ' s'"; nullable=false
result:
3 h 56 min
